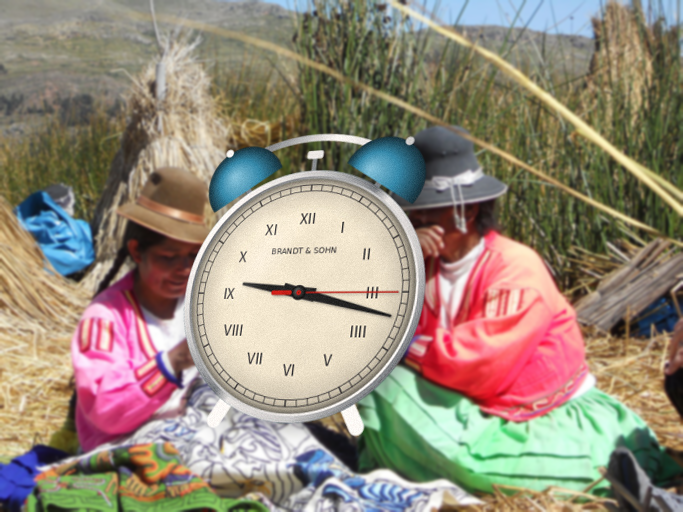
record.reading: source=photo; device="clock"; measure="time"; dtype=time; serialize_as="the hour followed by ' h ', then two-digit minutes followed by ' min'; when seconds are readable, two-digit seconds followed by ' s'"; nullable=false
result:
9 h 17 min 15 s
